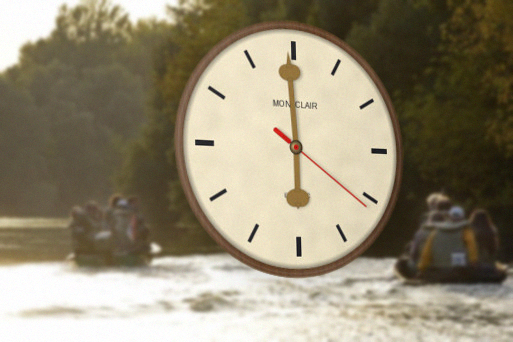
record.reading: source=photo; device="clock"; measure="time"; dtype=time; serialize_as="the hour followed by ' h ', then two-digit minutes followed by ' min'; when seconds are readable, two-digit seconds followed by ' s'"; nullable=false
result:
5 h 59 min 21 s
